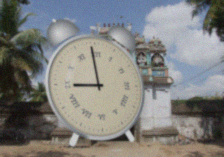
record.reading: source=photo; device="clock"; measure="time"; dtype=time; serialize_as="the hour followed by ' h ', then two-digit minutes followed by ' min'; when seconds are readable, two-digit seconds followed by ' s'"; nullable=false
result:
8 h 59 min
